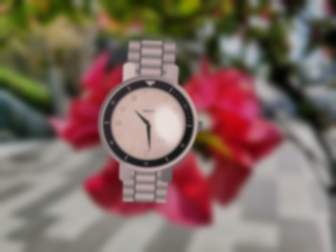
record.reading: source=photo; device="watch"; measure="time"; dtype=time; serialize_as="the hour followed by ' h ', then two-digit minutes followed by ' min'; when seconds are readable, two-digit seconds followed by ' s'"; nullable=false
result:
10 h 29 min
